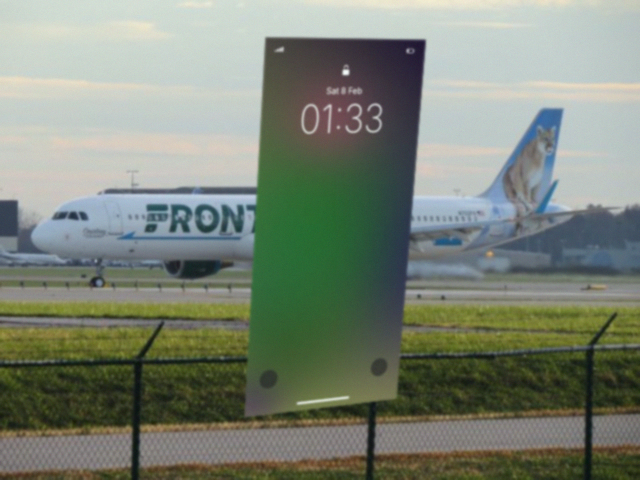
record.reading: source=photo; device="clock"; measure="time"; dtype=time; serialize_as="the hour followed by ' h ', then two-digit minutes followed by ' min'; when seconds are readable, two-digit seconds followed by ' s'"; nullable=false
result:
1 h 33 min
